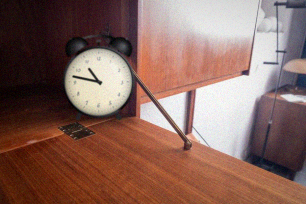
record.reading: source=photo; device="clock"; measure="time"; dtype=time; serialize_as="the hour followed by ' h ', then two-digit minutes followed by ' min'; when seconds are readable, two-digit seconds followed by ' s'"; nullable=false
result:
10 h 47 min
